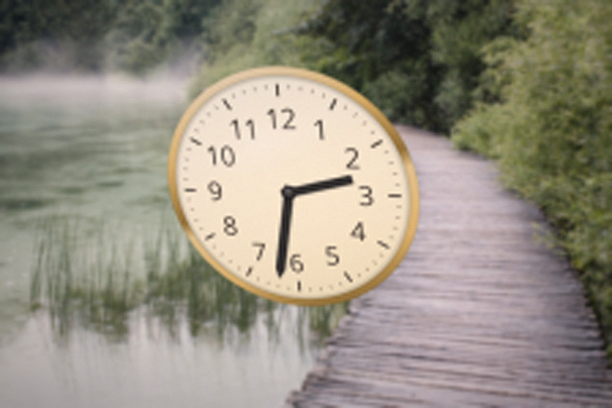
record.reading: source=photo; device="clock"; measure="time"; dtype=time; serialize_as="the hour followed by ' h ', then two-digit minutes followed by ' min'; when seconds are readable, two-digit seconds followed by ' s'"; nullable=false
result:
2 h 32 min
